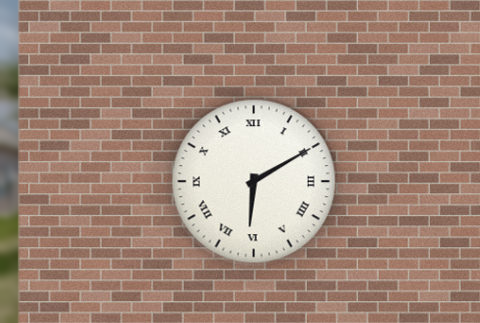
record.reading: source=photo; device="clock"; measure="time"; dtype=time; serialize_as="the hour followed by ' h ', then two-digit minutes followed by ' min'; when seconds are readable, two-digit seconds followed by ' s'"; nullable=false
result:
6 h 10 min
